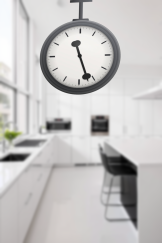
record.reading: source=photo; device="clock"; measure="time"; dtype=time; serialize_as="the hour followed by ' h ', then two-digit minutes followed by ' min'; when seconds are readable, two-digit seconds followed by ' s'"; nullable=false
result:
11 h 27 min
